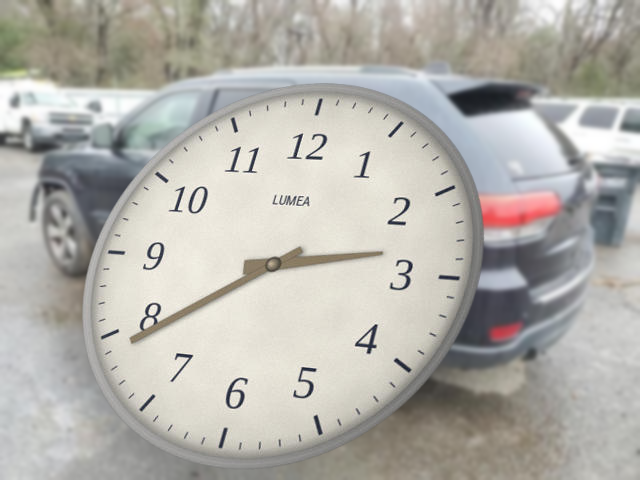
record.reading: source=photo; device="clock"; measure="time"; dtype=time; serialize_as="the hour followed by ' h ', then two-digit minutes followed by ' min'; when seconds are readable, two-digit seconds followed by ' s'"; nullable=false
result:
2 h 39 min
